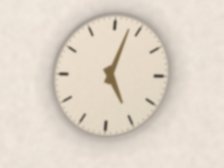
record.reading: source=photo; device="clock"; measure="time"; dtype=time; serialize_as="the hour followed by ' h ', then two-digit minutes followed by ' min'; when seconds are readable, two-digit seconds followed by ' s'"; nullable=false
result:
5 h 03 min
